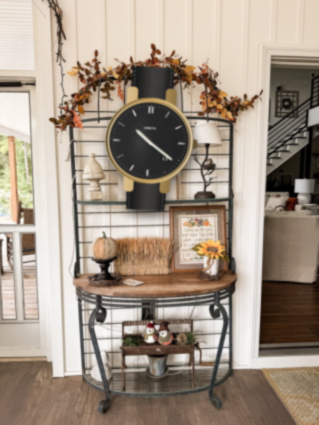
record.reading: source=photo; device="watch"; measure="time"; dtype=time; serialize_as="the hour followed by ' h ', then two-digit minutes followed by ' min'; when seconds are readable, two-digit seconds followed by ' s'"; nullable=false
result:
10 h 21 min
